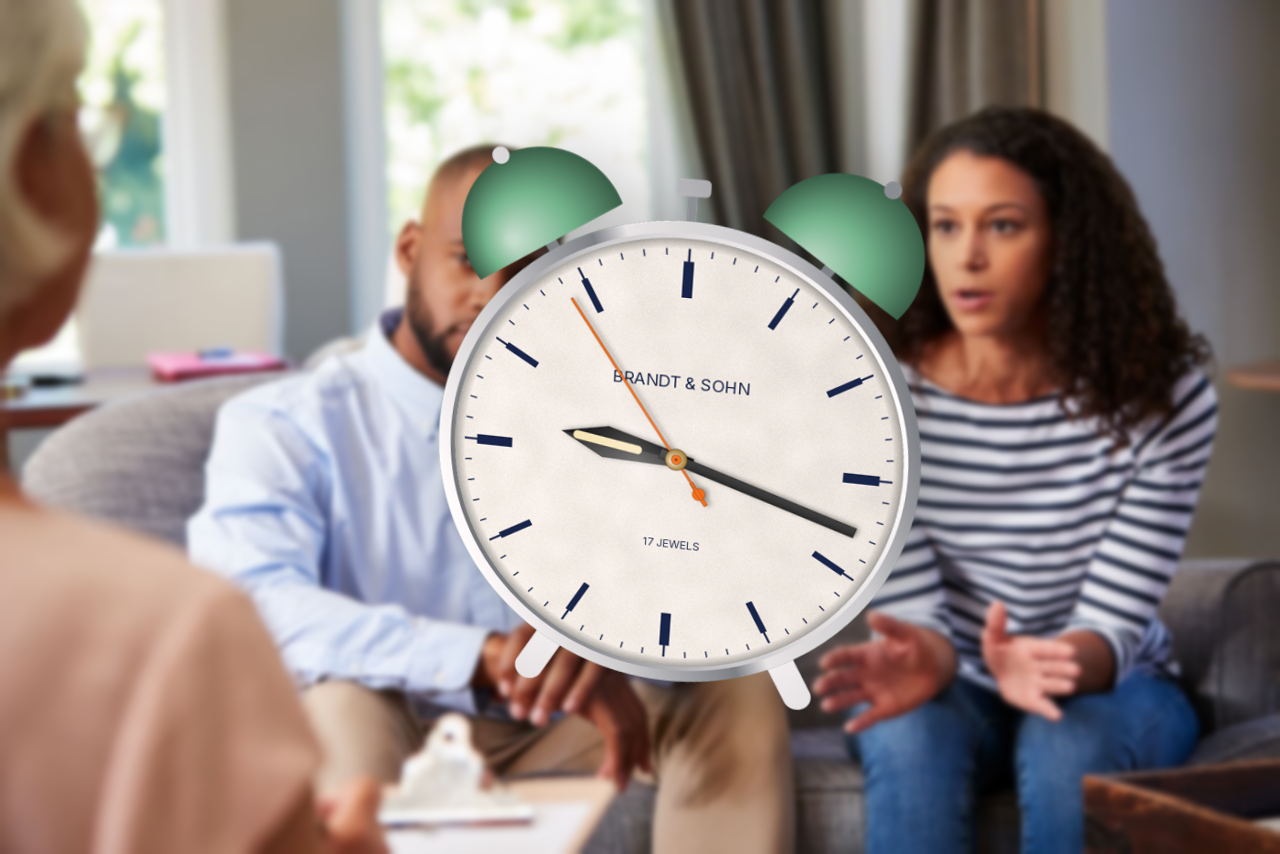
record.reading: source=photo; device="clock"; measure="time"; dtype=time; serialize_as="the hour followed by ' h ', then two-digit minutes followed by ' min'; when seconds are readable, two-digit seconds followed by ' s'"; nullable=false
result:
9 h 17 min 54 s
